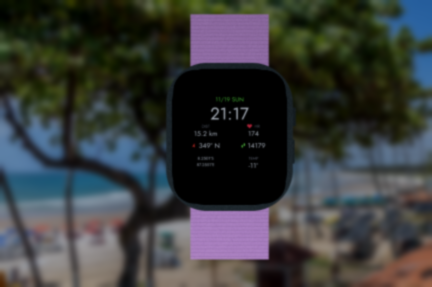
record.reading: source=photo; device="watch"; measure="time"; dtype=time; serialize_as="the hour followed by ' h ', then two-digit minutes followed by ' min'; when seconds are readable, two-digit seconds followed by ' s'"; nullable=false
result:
21 h 17 min
